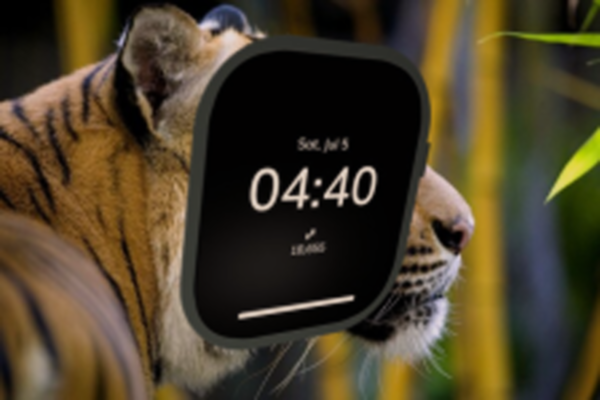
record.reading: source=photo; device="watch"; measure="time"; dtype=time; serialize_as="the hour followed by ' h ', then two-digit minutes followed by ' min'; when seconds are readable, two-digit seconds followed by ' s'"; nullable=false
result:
4 h 40 min
